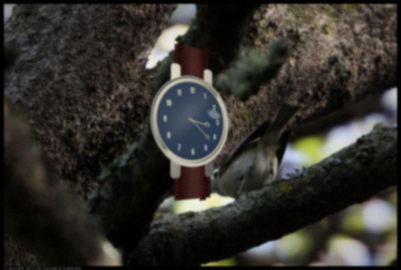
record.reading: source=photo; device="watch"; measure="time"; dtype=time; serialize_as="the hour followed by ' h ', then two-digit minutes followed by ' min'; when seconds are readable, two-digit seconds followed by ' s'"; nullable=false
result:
3 h 22 min
